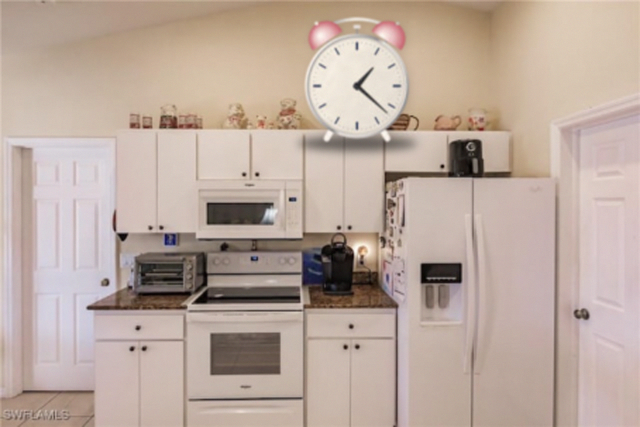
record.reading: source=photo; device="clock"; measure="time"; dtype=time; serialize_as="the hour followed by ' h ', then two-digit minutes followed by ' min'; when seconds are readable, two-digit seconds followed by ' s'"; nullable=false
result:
1 h 22 min
